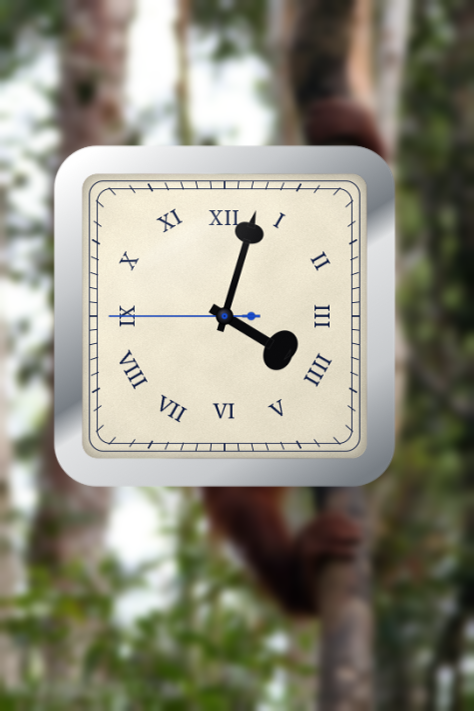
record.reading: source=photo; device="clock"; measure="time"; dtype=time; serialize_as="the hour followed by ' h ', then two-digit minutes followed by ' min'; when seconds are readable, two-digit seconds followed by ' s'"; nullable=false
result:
4 h 02 min 45 s
